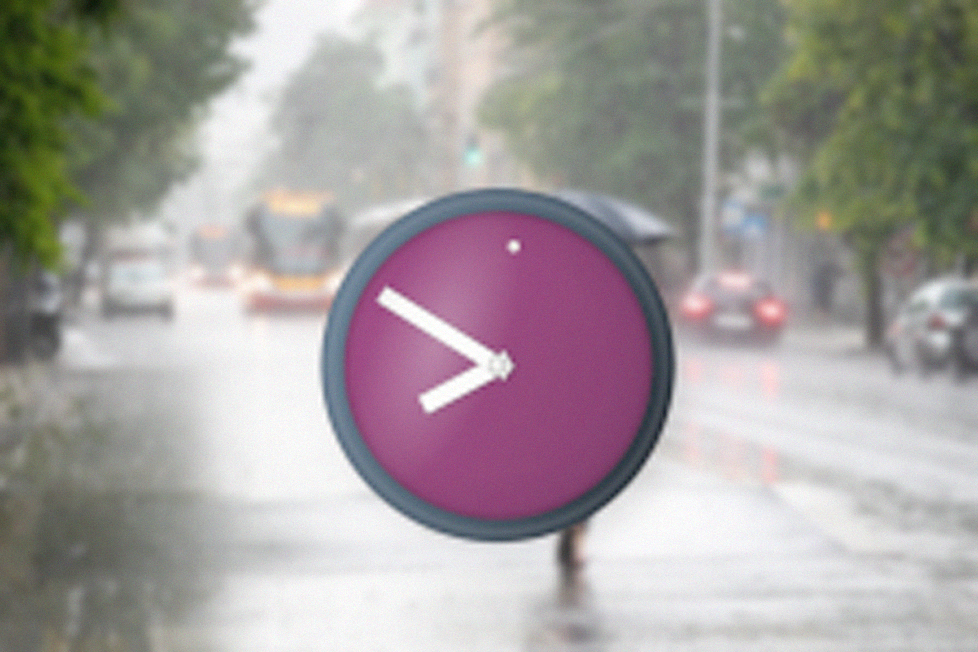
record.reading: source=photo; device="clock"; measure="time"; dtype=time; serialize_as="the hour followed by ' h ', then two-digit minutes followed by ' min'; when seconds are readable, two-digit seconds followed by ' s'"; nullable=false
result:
7 h 49 min
